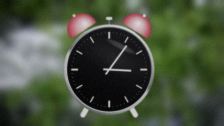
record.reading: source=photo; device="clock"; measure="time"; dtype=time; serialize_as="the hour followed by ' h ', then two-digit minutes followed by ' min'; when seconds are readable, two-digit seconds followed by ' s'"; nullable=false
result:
3 h 06 min
